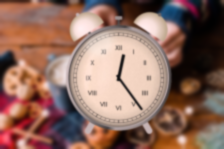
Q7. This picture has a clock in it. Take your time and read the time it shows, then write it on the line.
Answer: 12:24
